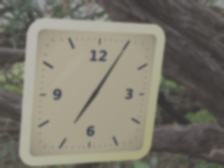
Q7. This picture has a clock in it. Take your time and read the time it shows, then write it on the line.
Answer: 7:05
